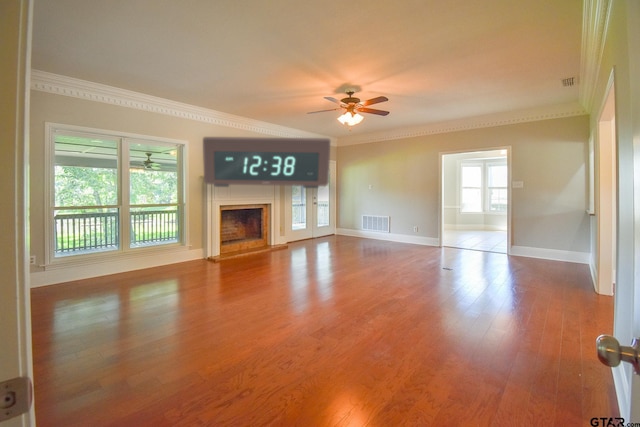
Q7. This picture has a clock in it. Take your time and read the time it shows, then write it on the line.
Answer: 12:38
